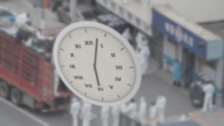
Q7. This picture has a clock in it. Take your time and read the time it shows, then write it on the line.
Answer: 6:03
